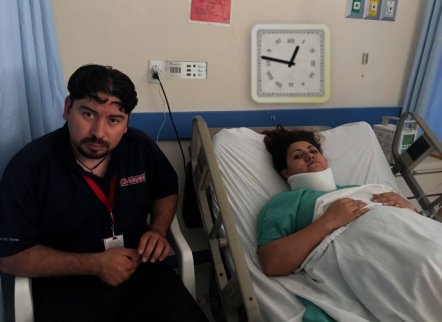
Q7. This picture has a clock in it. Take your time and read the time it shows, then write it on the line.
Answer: 12:47
